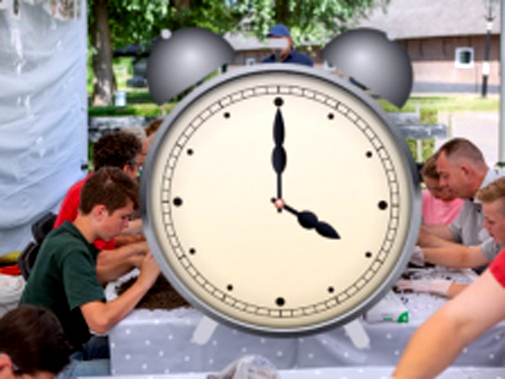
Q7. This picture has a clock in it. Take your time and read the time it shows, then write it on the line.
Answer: 4:00
